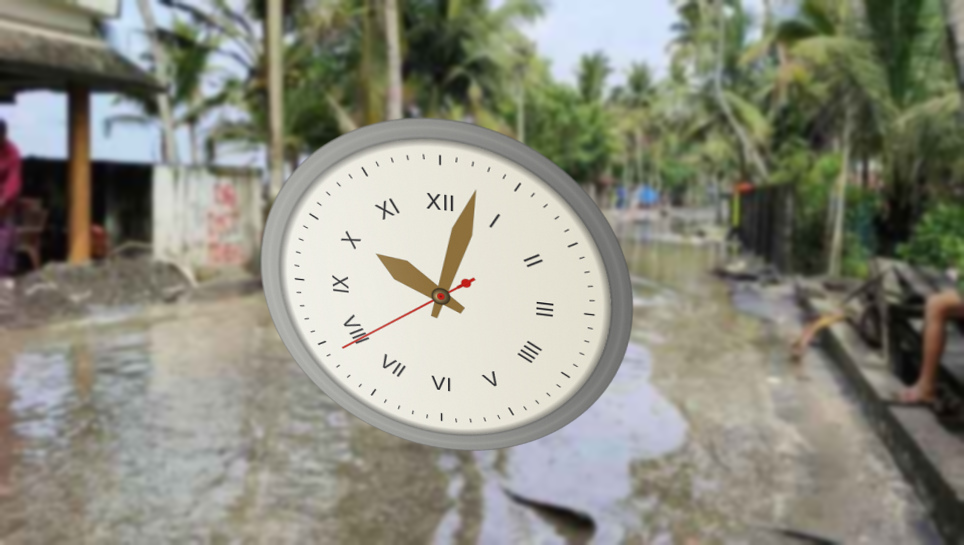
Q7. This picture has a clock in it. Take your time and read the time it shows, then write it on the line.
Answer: 10:02:39
